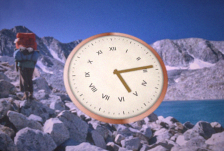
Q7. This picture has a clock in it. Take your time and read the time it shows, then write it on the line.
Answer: 5:14
